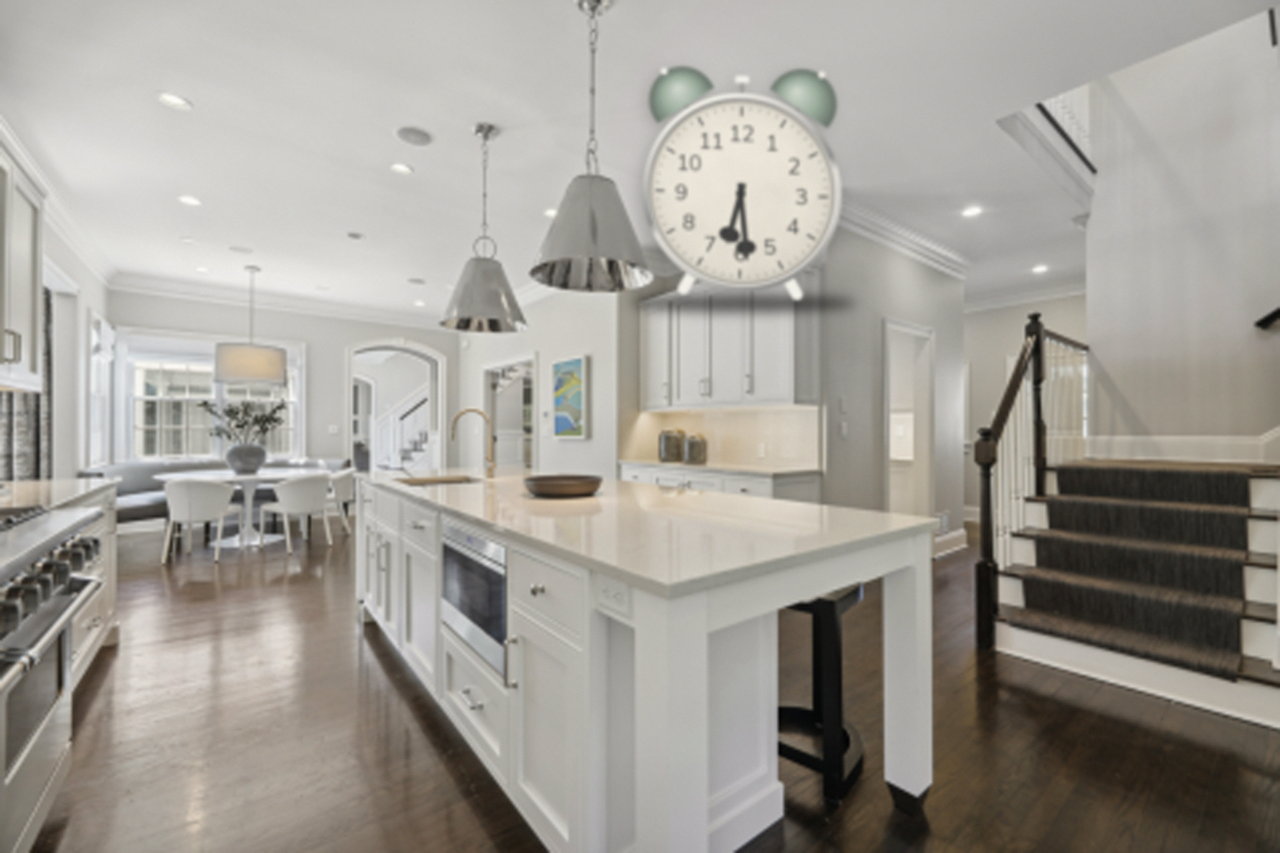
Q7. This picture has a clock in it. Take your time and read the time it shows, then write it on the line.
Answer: 6:29
